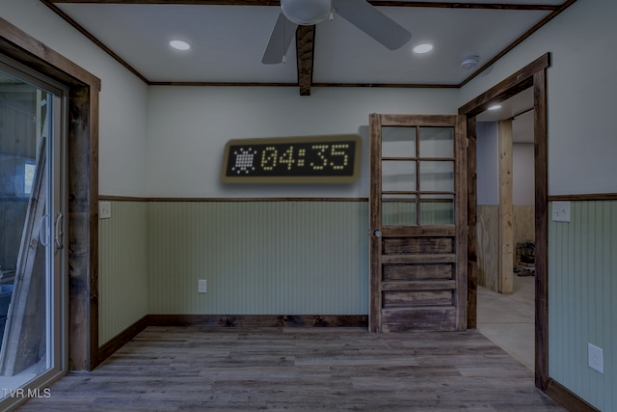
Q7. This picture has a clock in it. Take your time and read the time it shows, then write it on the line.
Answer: 4:35
